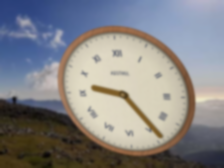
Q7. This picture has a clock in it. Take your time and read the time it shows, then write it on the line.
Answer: 9:24
